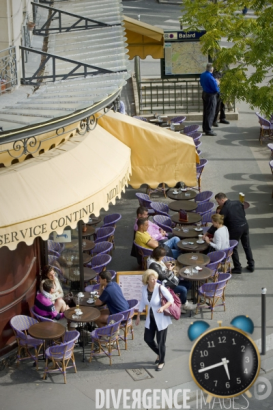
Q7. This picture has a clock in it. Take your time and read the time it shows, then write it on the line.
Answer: 5:43
